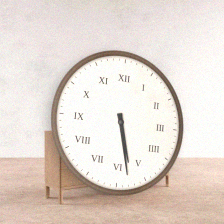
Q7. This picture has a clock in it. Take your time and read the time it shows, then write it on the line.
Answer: 5:28
